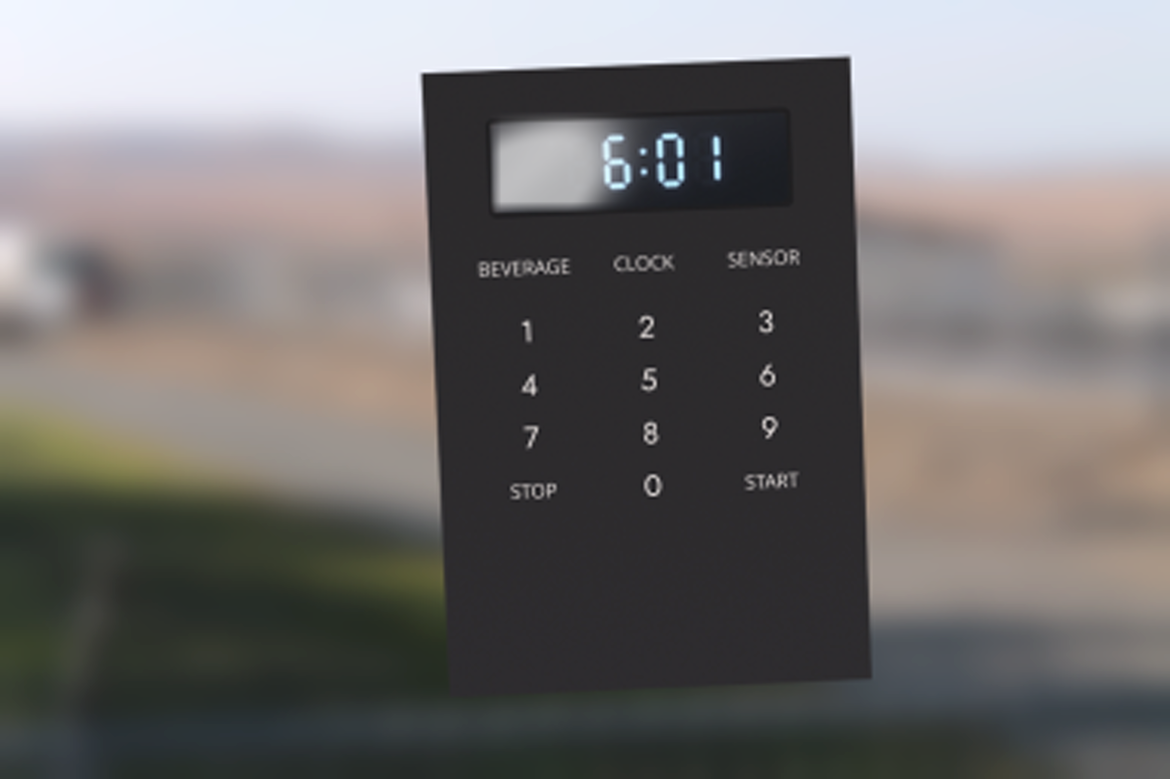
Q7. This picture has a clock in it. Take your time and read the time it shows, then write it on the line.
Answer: 6:01
